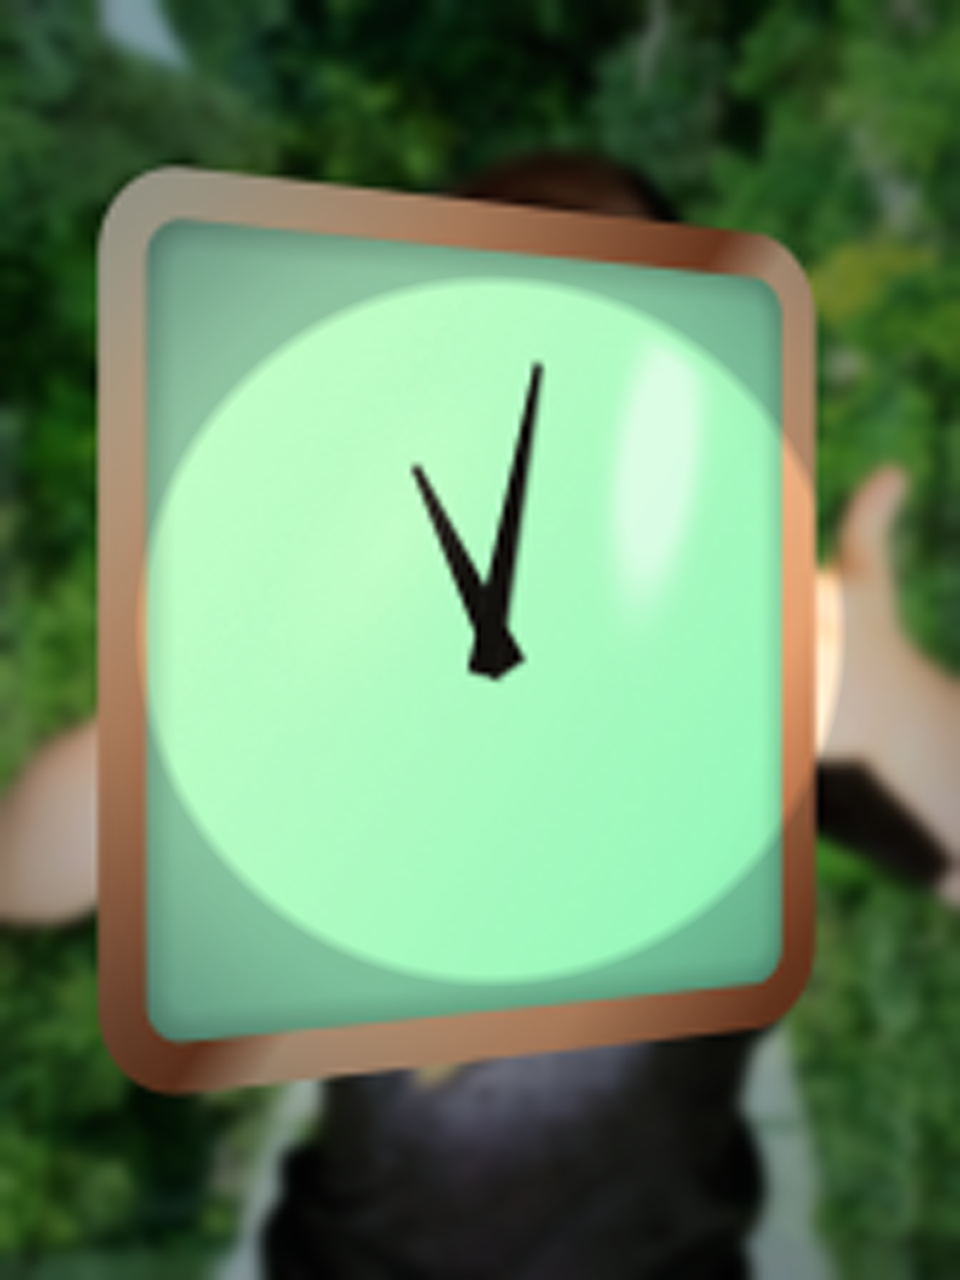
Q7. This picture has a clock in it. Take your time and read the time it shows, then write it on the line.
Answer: 11:02
